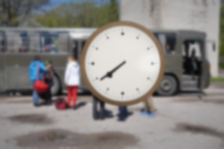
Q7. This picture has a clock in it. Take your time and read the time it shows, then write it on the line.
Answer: 7:39
